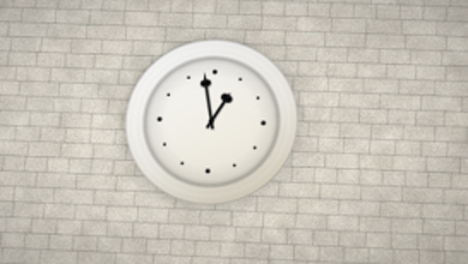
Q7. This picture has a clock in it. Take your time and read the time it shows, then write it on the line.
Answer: 12:58
